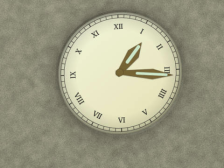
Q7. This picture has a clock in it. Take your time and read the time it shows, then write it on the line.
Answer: 1:16
